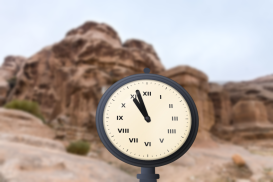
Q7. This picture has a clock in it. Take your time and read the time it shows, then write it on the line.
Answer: 10:57
